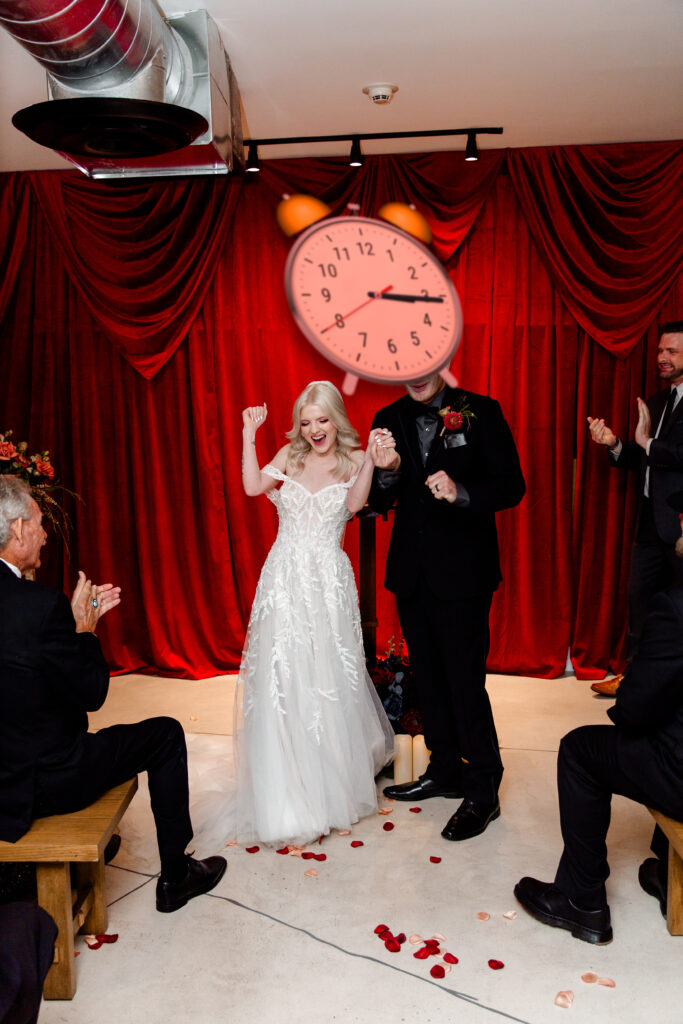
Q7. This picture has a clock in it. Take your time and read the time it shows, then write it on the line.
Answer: 3:15:40
